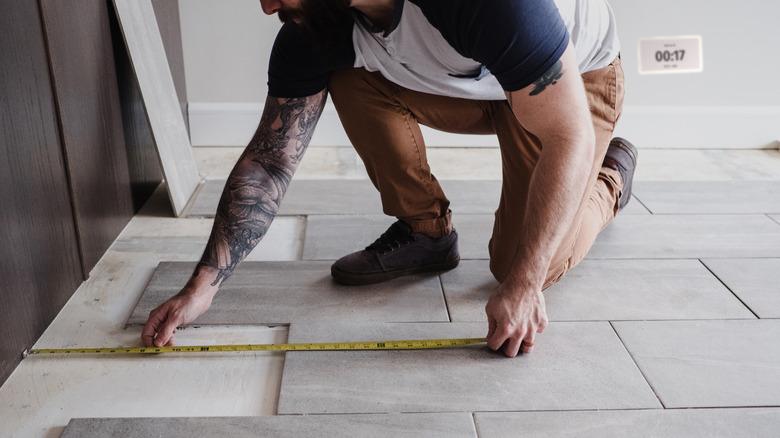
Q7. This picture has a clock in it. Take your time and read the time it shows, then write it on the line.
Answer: 0:17
